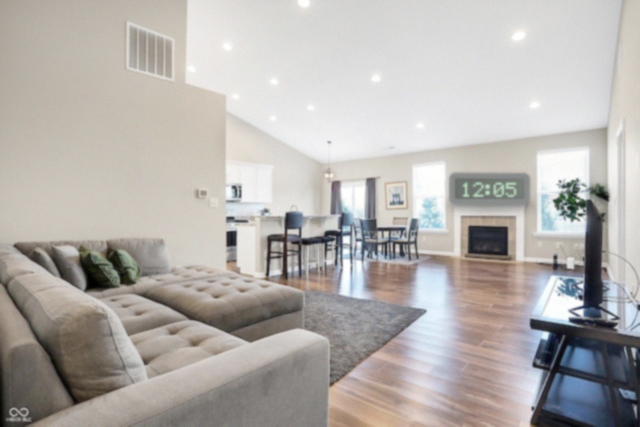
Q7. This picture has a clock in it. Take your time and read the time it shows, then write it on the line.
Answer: 12:05
